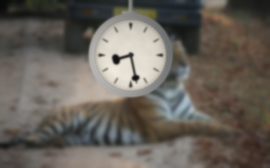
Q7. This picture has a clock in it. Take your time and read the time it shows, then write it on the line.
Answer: 8:28
